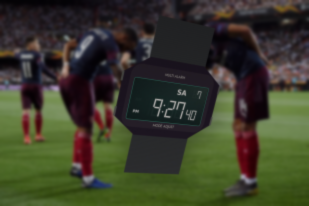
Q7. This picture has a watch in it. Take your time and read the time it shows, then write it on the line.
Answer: 9:27:40
